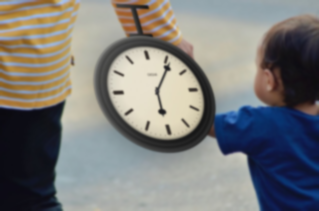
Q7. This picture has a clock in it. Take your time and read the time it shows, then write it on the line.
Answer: 6:06
